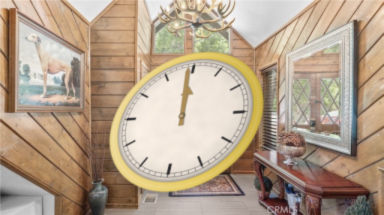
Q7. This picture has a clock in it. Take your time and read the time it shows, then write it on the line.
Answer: 11:59
